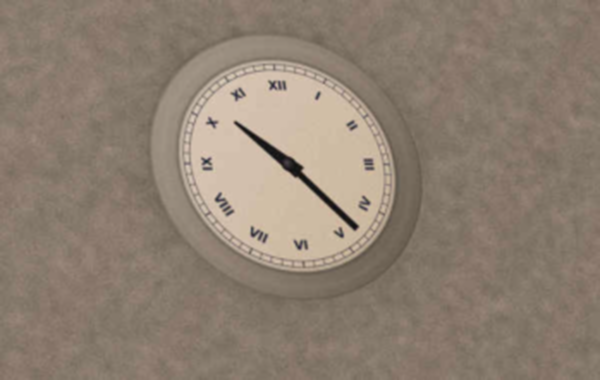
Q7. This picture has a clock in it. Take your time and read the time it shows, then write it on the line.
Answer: 10:23
